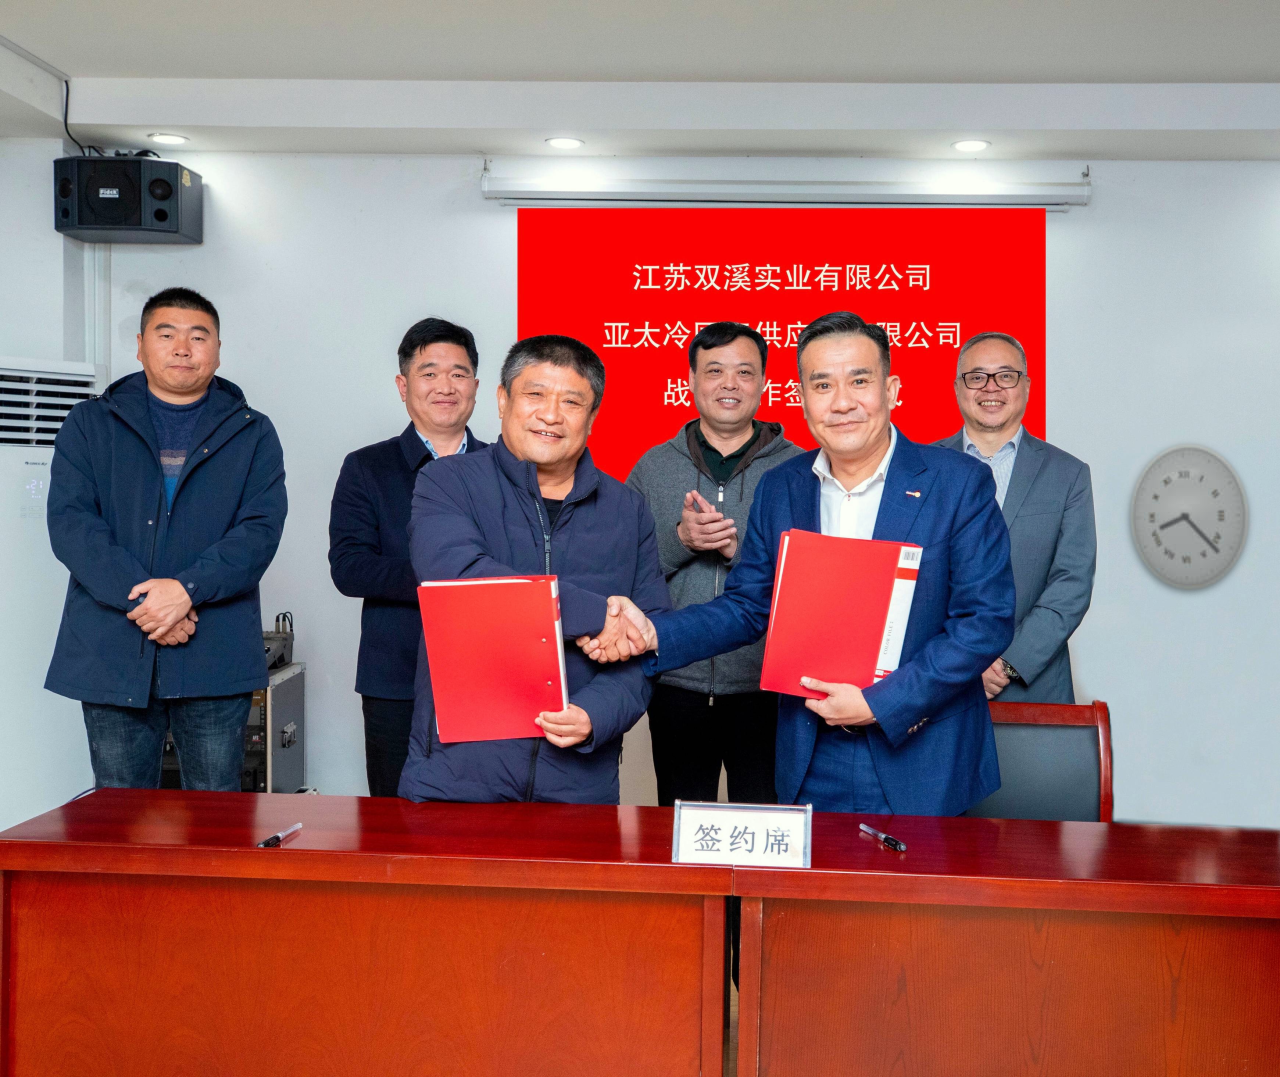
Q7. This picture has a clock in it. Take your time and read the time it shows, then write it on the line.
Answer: 8:22
